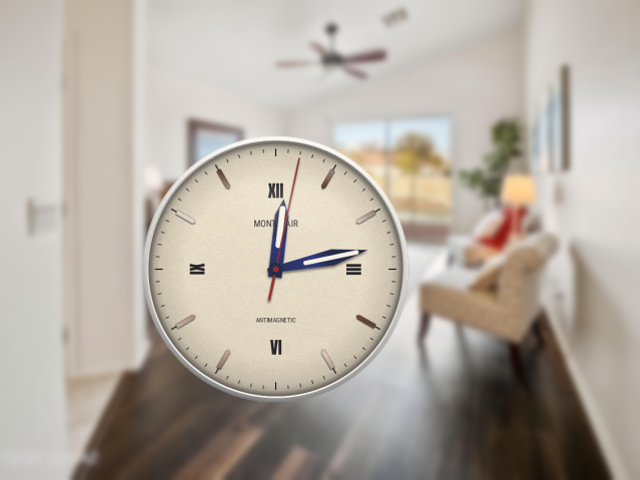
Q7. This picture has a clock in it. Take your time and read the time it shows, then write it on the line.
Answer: 12:13:02
